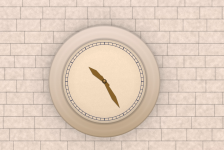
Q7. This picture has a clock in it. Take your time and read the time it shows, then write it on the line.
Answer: 10:25
